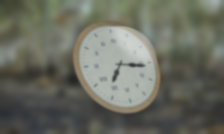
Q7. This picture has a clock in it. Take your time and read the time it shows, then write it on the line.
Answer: 7:16
